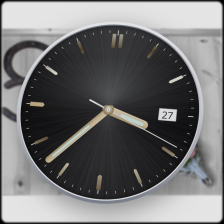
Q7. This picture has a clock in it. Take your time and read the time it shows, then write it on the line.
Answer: 3:37:19
